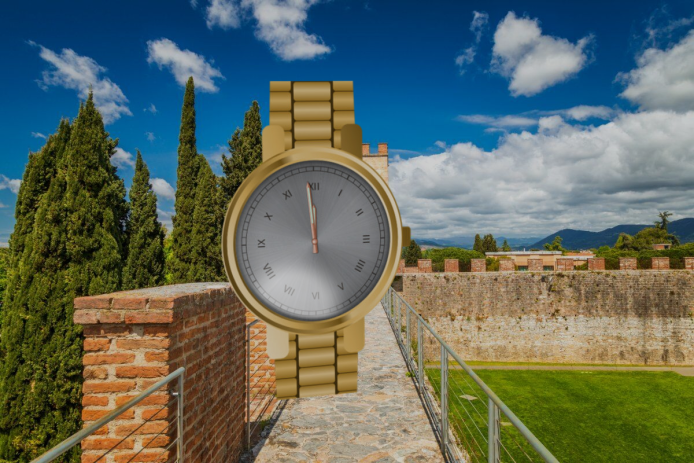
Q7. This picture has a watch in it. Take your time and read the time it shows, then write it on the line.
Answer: 11:59
